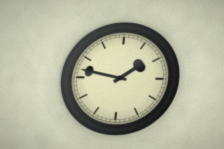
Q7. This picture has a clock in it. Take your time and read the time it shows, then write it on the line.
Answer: 1:47
